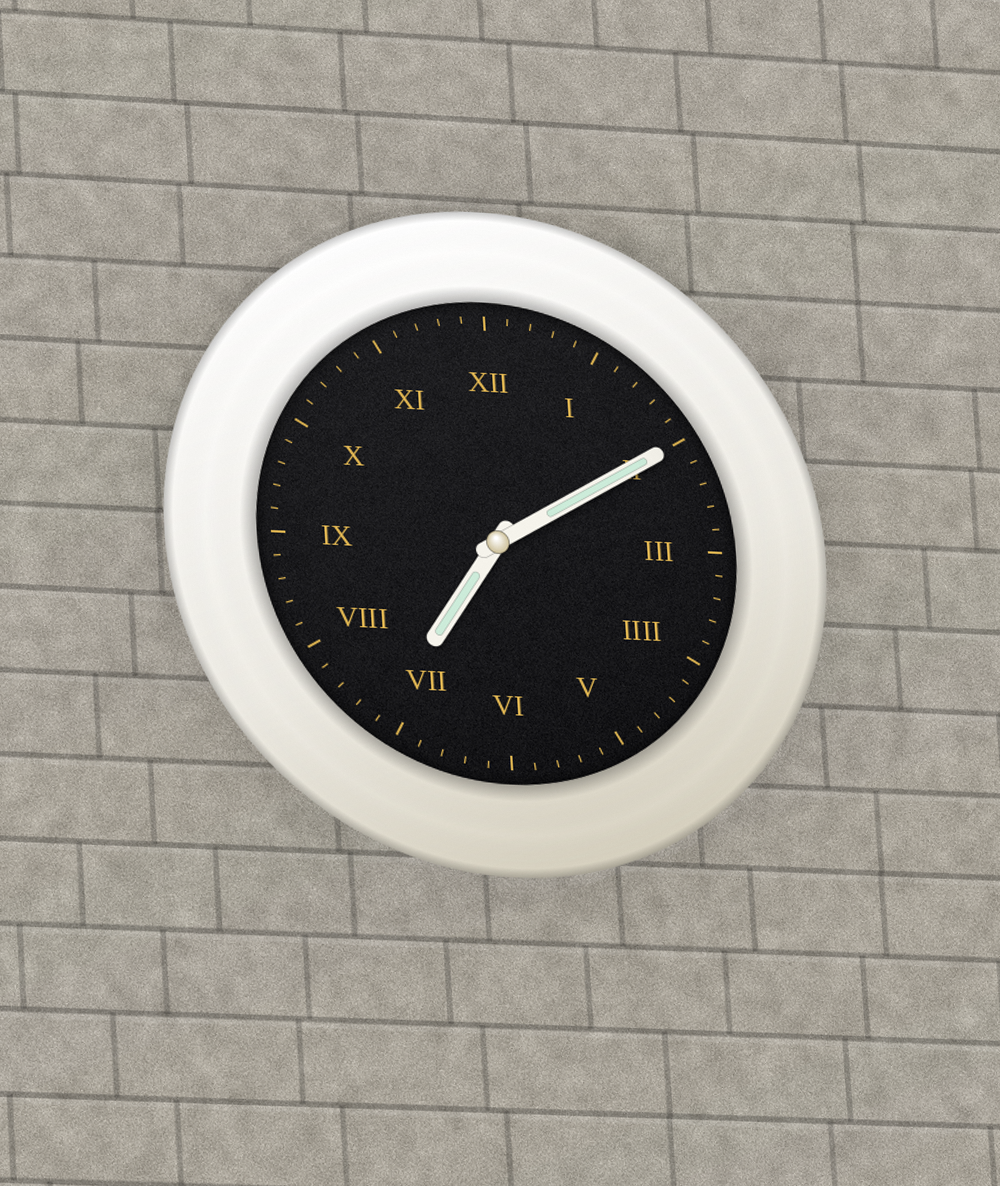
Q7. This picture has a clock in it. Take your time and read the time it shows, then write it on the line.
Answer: 7:10
